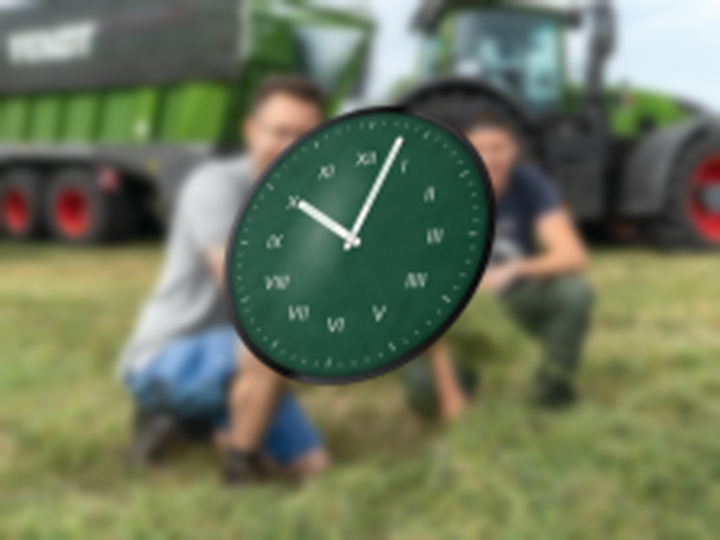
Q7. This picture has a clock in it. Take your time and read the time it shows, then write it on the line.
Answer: 10:03
